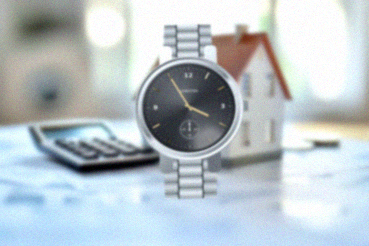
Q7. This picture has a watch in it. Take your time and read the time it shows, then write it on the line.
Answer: 3:55
